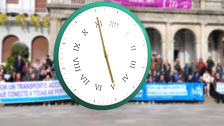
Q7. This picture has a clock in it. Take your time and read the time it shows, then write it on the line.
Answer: 4:55
